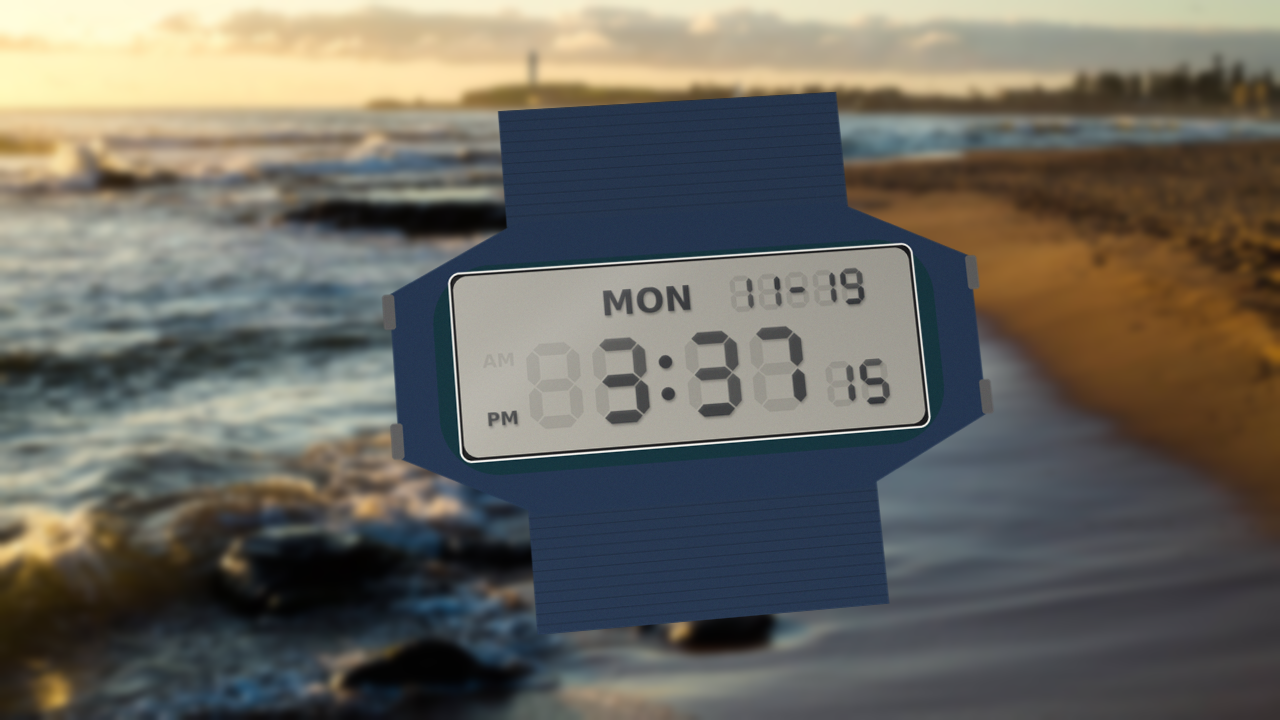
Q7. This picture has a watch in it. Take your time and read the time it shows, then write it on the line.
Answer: 3:37:15
